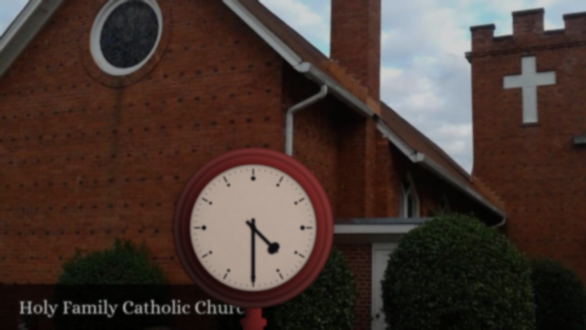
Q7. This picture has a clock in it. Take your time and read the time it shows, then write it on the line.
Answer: 4:30
